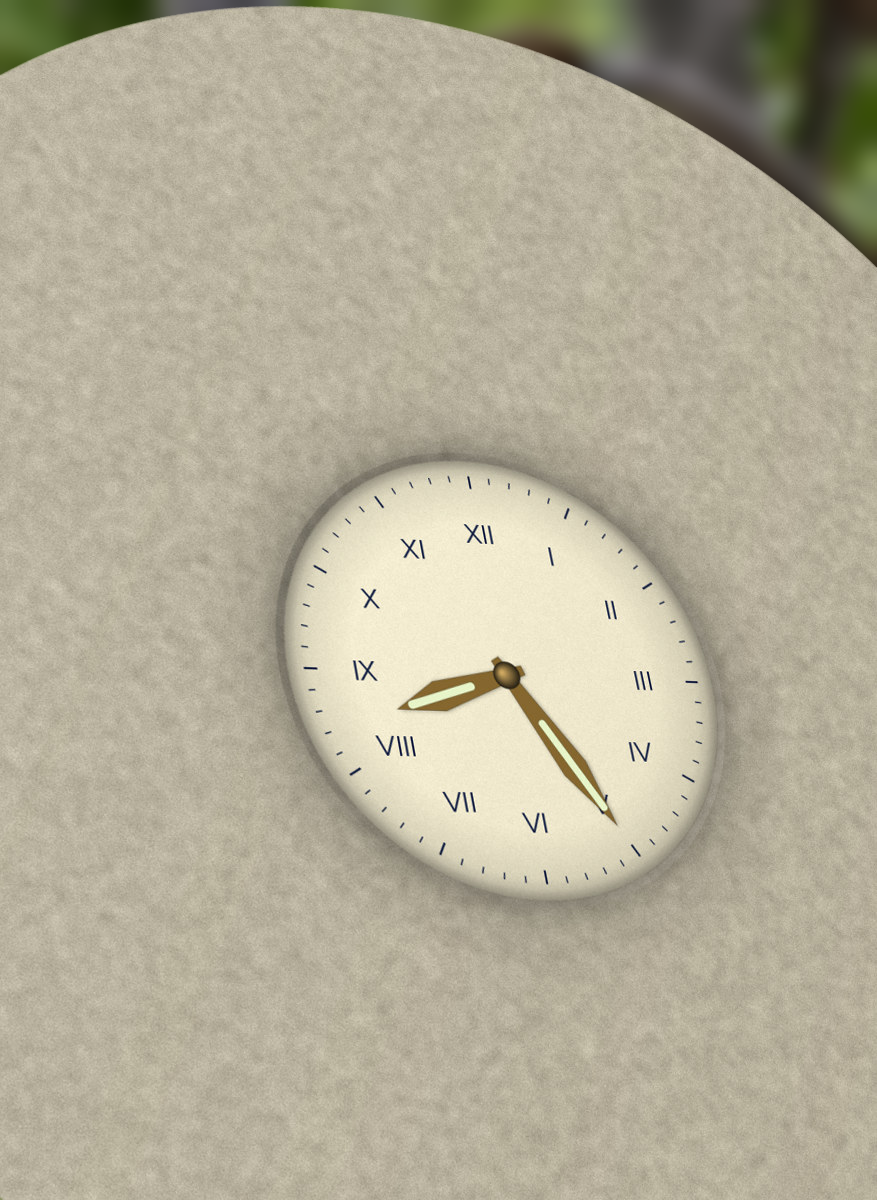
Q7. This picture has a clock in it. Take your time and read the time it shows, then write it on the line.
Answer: 8:25
